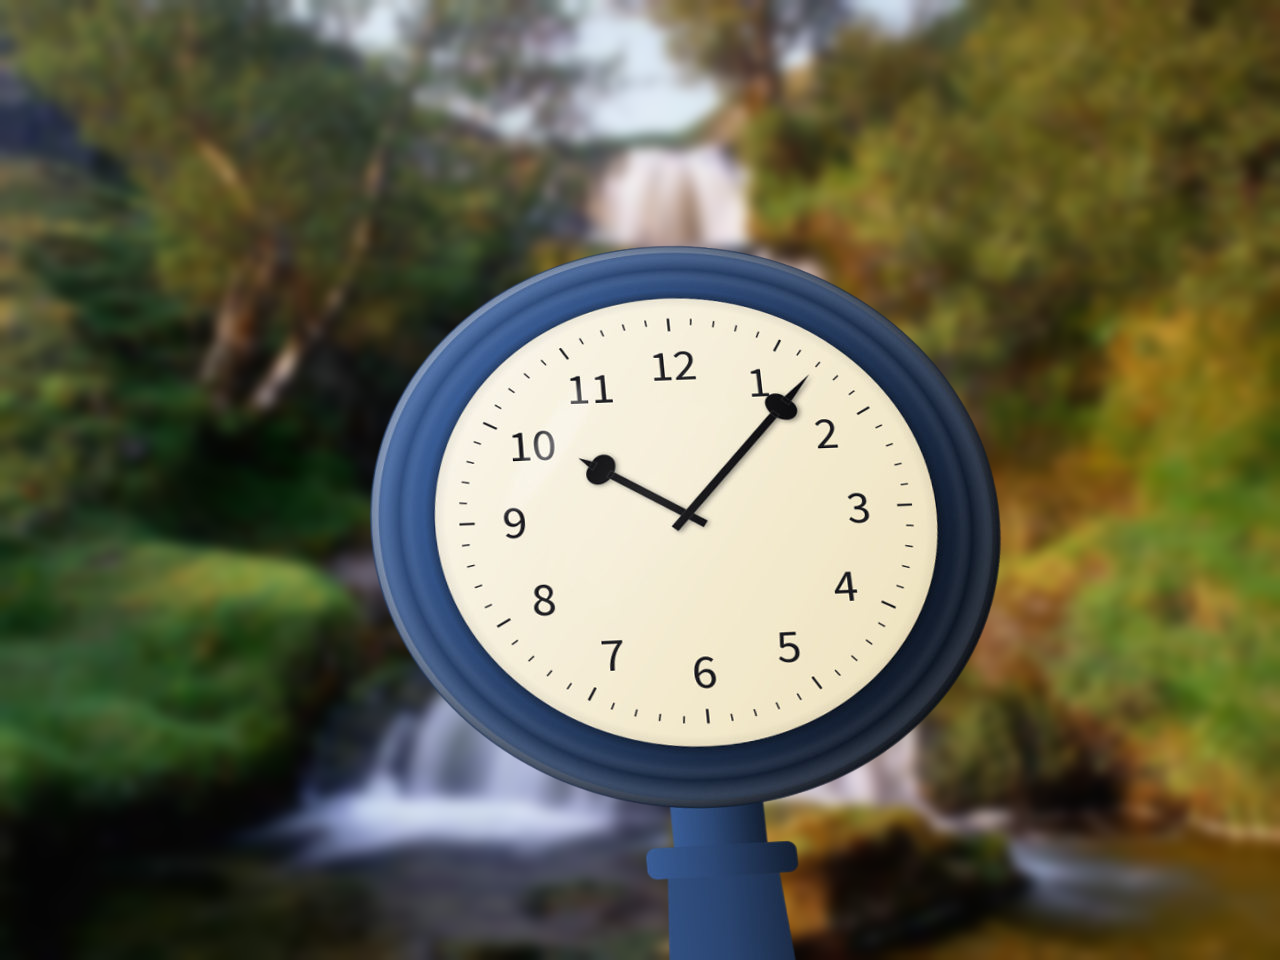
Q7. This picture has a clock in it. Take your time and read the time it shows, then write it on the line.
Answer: 10:07
